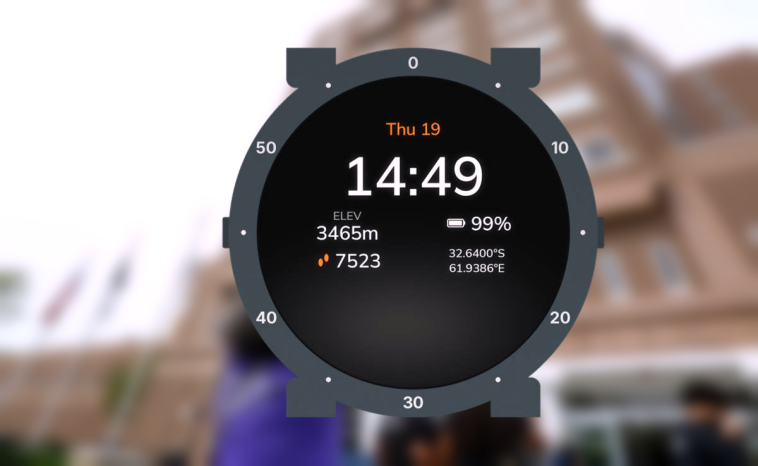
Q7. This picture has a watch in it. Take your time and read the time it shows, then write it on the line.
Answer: 14:49
